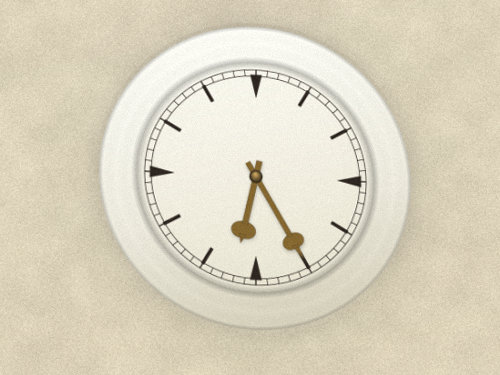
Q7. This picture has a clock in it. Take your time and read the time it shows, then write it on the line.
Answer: 6:25
